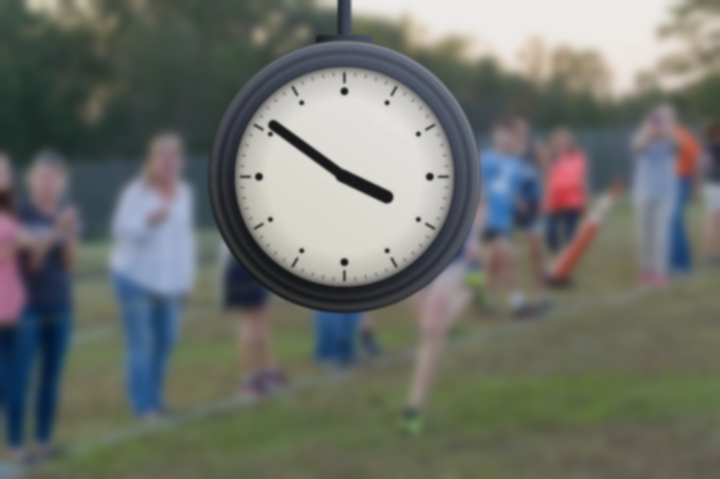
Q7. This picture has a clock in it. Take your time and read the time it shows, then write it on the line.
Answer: 3:51
